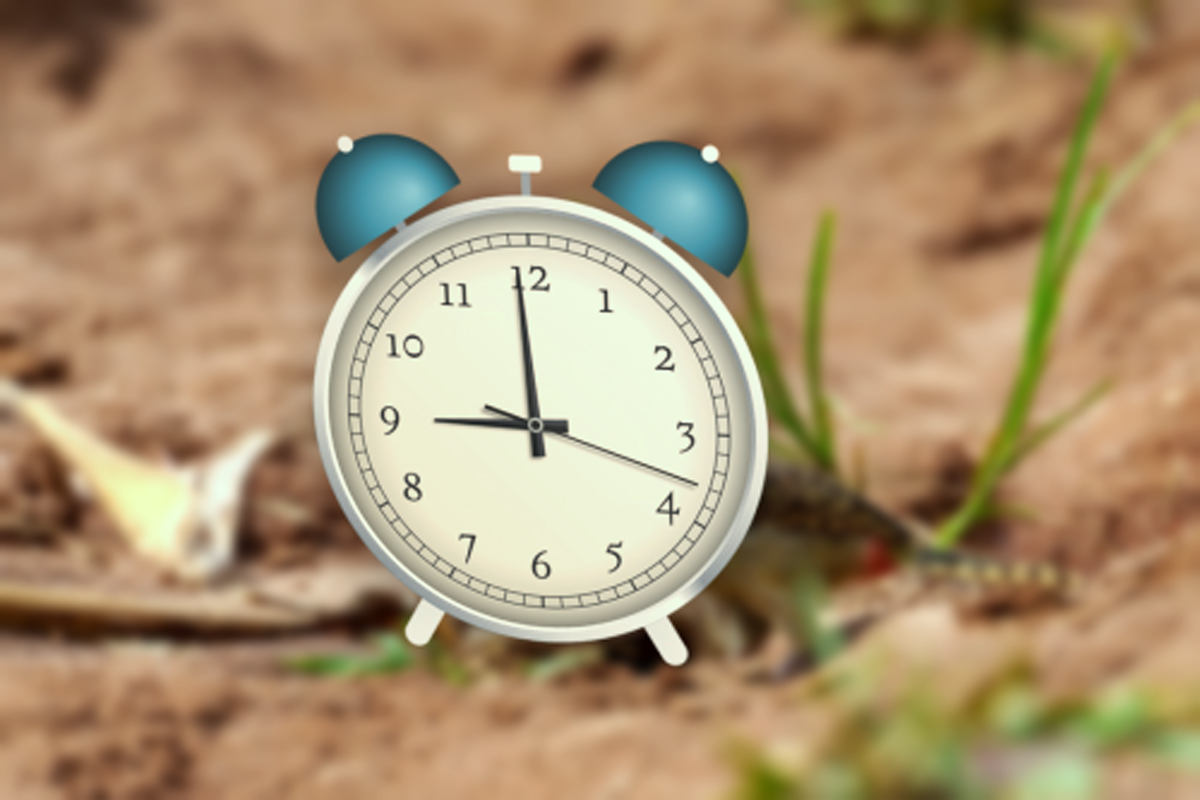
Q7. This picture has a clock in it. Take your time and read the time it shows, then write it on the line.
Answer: 8:59:18
